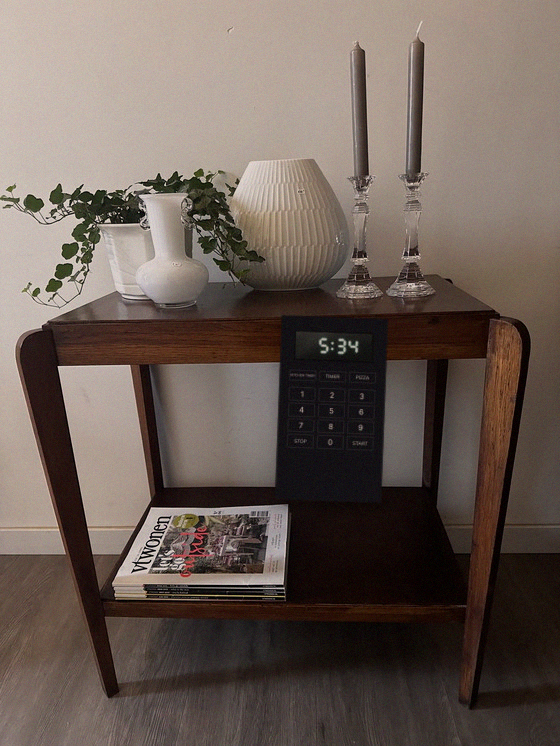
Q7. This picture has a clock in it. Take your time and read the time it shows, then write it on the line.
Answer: 5:34
